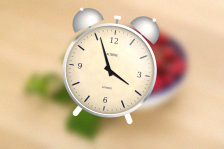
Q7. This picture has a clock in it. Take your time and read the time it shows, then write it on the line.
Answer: 3:56
